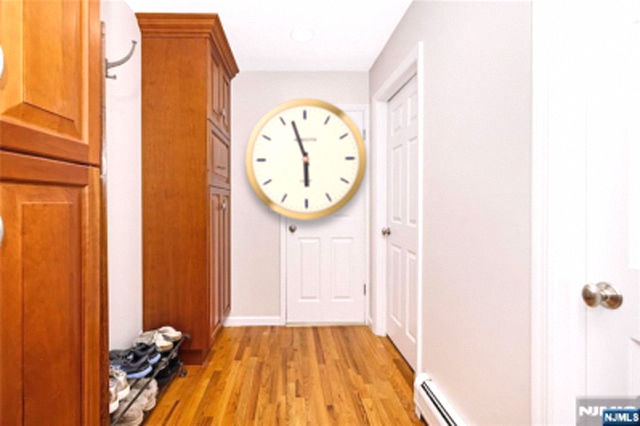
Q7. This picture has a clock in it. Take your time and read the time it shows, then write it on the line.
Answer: 5:57
